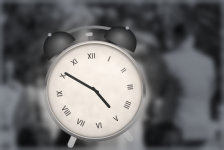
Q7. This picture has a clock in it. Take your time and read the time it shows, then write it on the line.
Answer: 4:51
